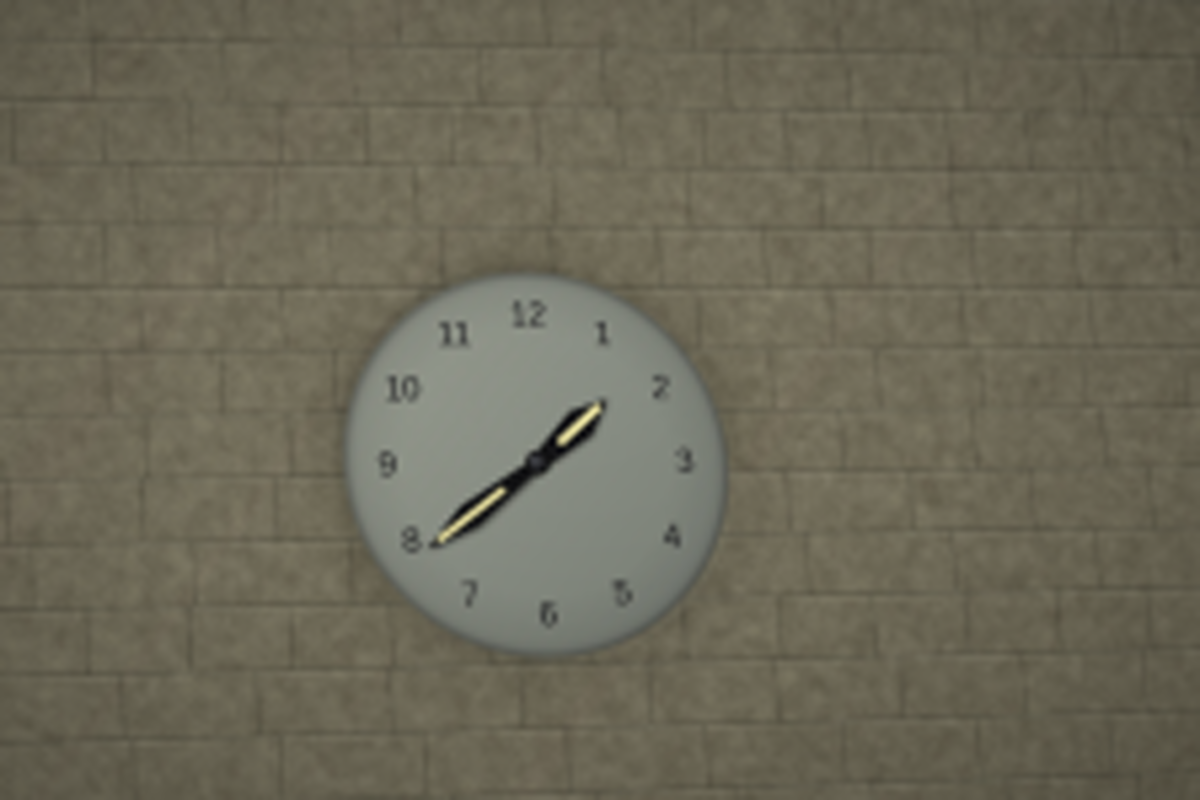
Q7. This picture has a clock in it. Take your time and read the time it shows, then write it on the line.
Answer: 1:39
